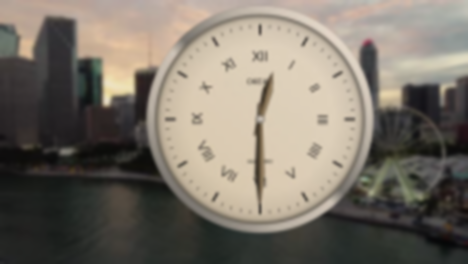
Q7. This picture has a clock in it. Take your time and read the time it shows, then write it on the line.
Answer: 12:30
